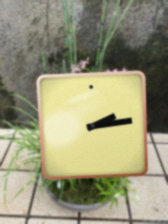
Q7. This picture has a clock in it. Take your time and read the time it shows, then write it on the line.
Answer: 2:14
